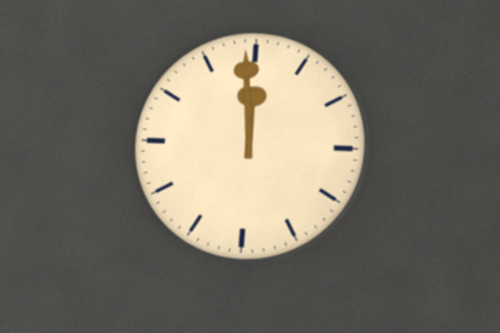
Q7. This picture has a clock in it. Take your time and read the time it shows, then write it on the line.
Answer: 11:59
